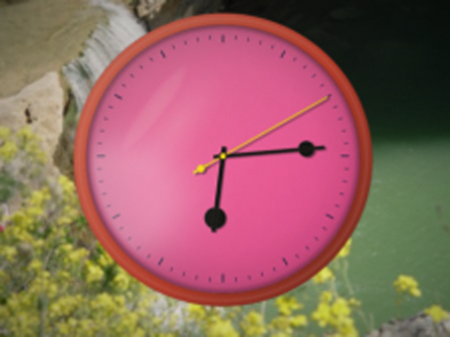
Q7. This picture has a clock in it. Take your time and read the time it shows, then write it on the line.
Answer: 6:14:10
